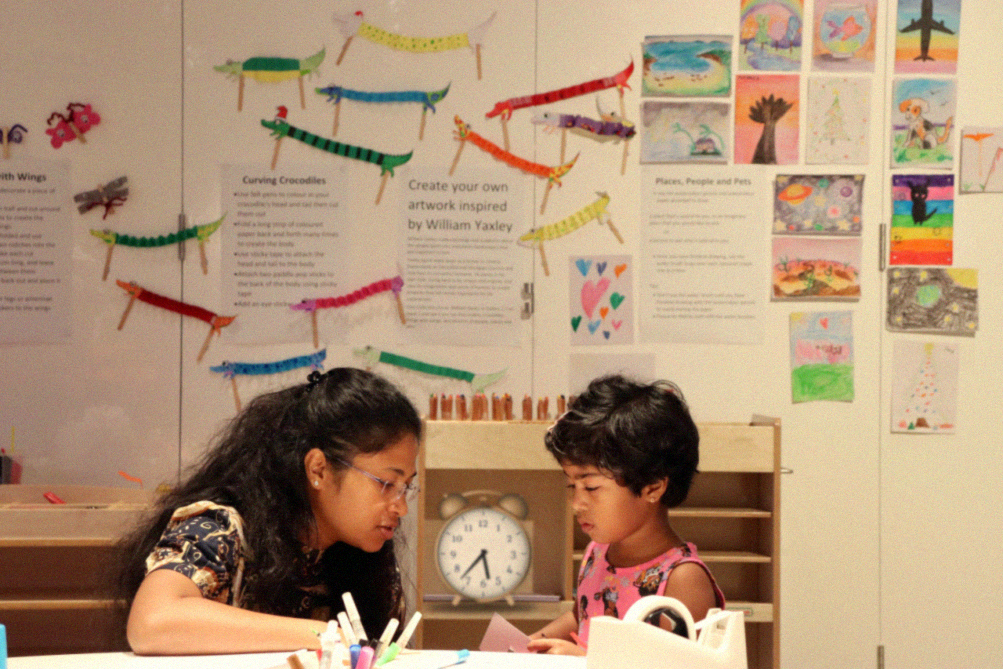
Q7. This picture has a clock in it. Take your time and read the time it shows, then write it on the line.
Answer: 5:37
